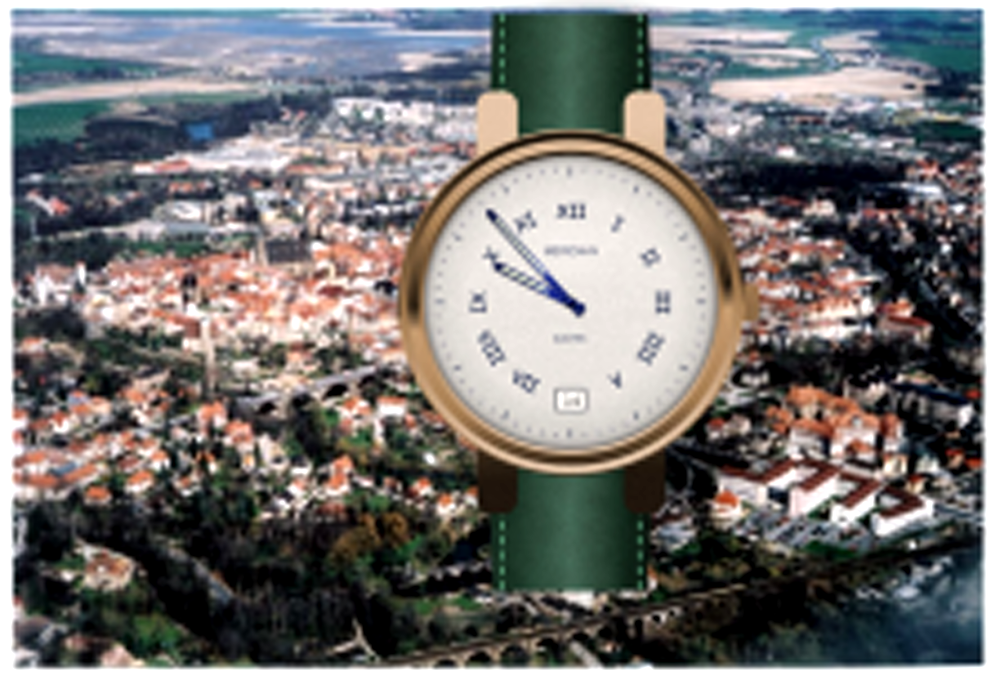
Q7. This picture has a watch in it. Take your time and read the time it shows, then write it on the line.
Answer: 9:53
